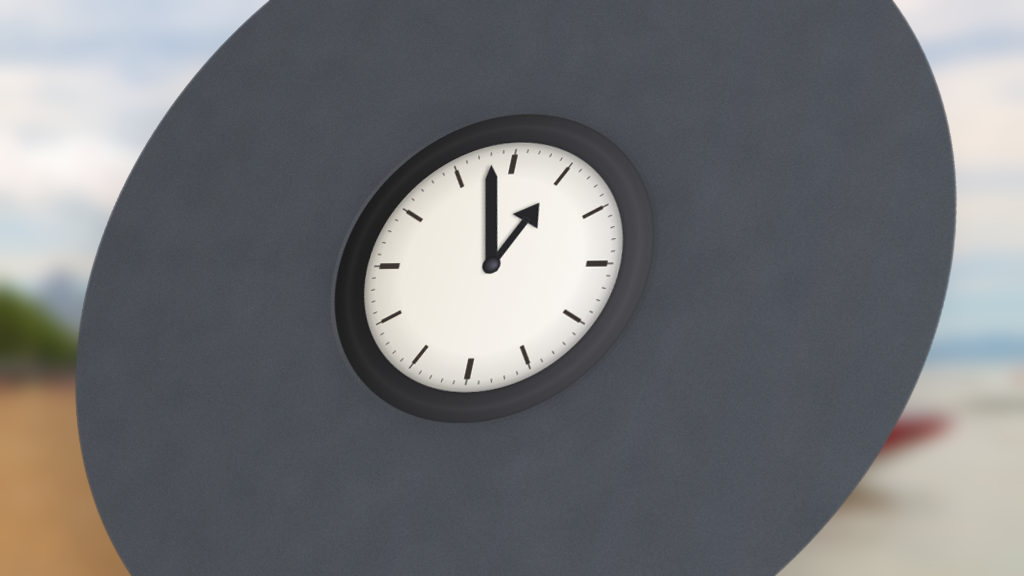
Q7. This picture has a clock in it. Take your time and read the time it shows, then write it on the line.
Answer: 12:58
